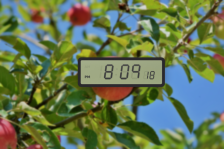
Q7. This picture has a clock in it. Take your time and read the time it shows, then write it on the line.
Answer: 8:09:18
